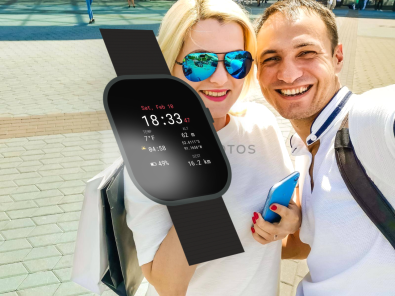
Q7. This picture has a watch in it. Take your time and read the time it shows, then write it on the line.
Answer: 18:33
